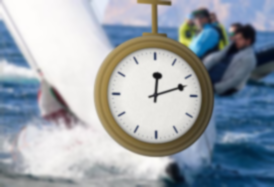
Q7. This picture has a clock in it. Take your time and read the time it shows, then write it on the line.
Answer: 12:12
